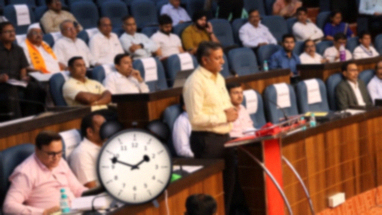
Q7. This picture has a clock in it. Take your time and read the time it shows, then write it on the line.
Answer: 1:48
